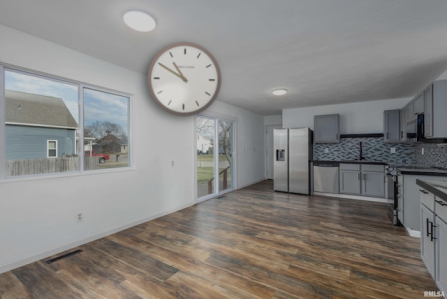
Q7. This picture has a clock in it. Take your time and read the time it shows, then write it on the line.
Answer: 10:50
